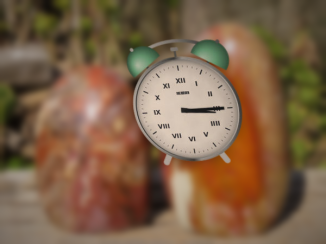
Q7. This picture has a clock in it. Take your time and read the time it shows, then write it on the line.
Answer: 3:15
